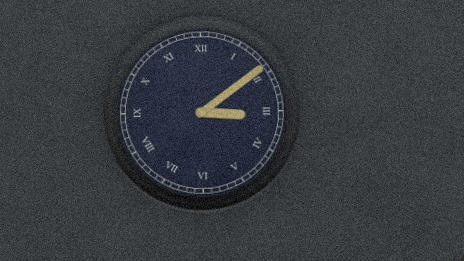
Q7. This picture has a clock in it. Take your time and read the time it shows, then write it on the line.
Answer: 3:09
